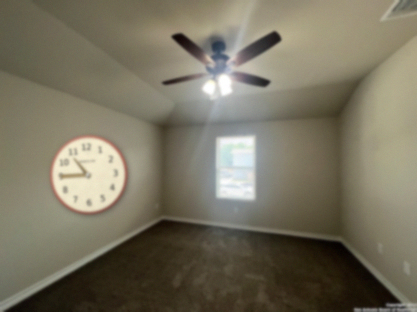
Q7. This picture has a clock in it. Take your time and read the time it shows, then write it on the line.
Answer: 10:45
